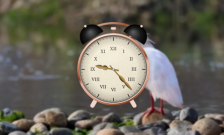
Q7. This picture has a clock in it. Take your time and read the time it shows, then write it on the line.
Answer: 9:23
